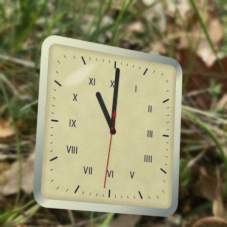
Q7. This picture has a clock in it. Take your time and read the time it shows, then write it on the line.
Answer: 11:00:31
